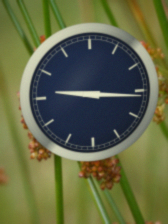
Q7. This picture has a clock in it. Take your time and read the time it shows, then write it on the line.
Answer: 9:16
